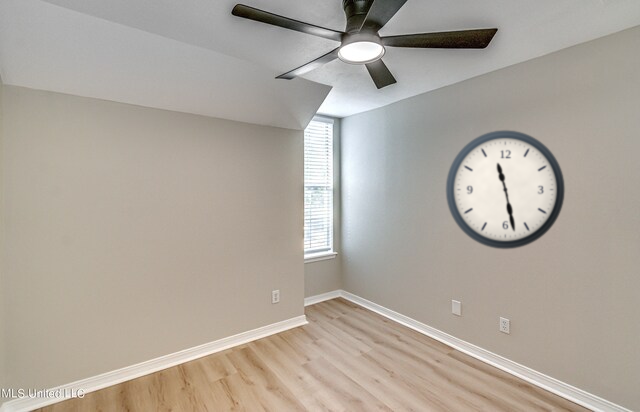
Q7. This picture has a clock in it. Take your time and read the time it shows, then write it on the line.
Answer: 11:28
